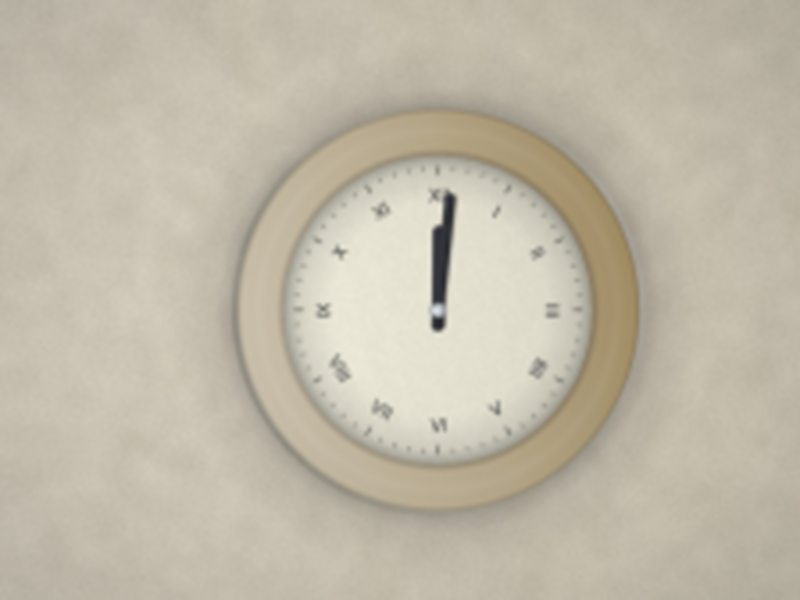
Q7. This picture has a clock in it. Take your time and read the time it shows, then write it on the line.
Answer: 12:01
